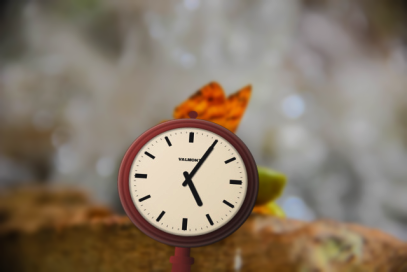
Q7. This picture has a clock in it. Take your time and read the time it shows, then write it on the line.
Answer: 5:05
